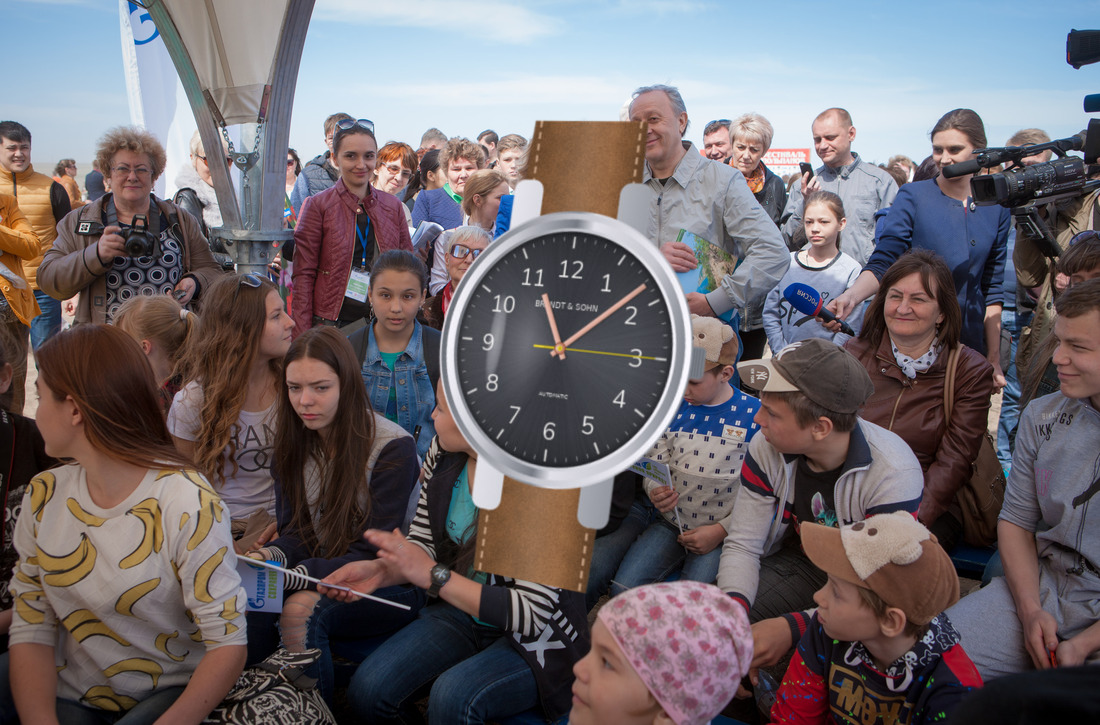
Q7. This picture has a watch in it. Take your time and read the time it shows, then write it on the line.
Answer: 11:08:15
